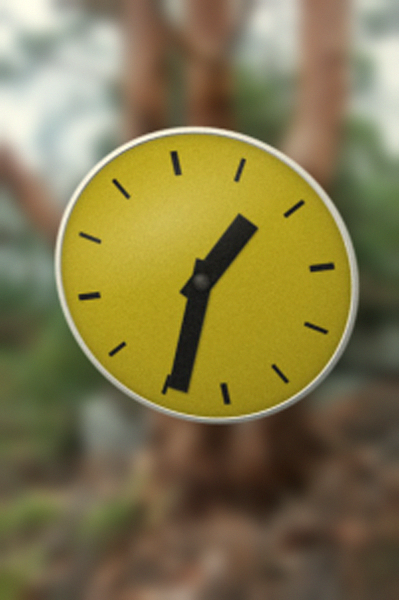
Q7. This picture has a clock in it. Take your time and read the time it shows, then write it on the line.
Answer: 1:34
